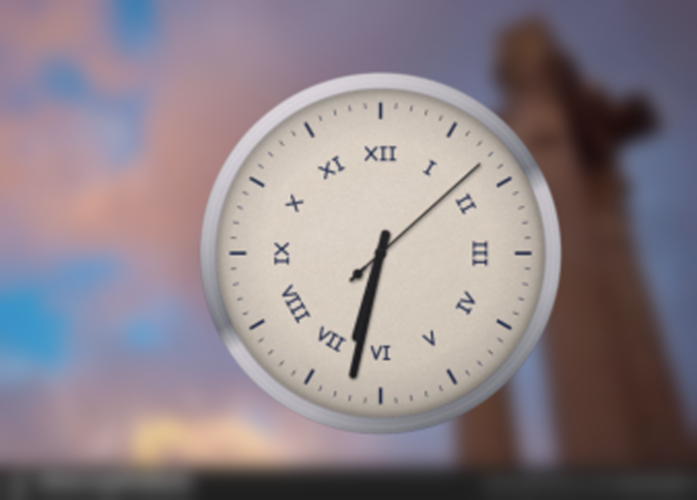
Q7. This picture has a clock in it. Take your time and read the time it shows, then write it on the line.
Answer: 6:32:08
